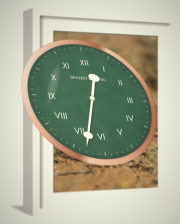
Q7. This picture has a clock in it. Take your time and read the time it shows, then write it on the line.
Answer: 12:33
